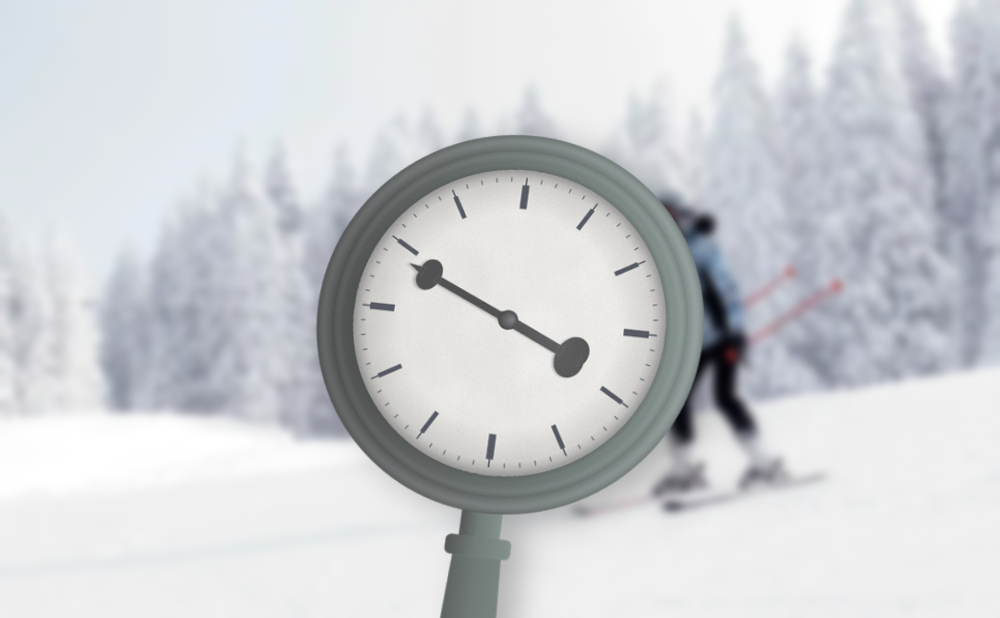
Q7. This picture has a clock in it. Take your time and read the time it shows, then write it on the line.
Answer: 3:49
